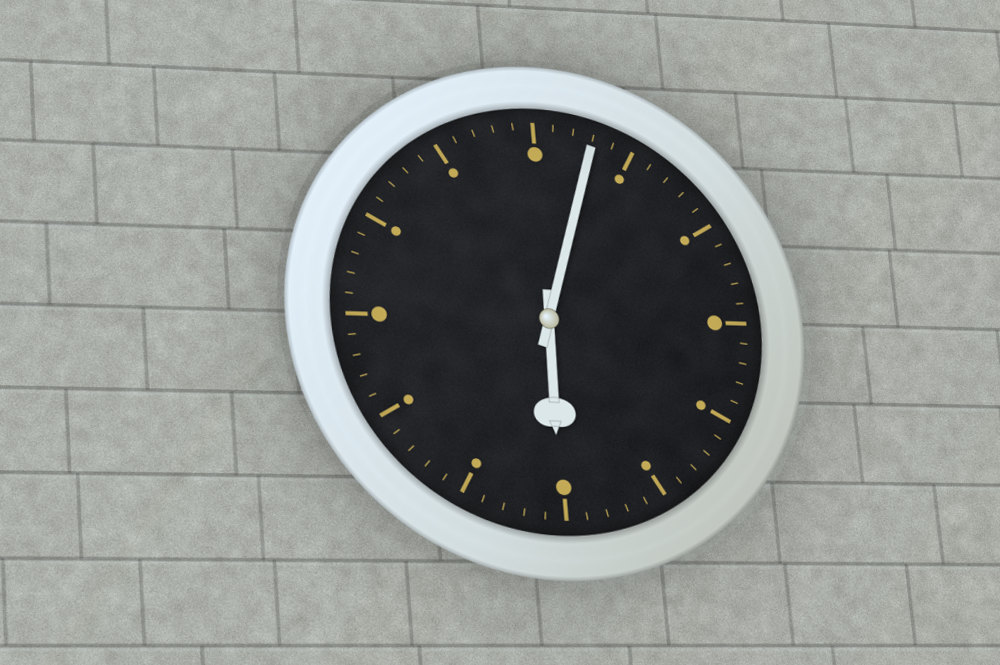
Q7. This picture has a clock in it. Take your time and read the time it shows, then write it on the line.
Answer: 6:03
